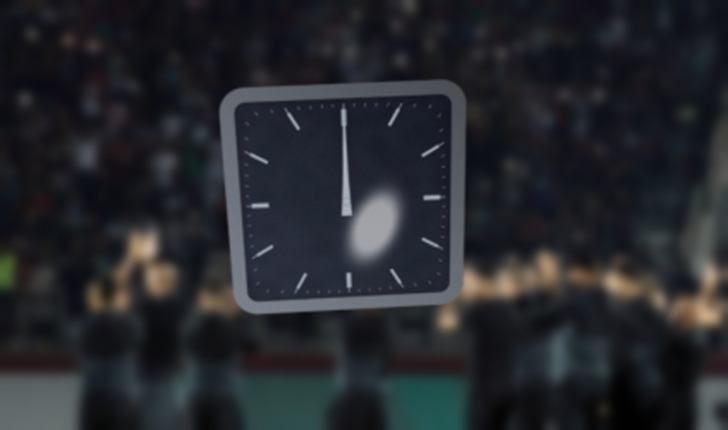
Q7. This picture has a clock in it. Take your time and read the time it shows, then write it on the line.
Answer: 12:00
